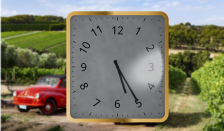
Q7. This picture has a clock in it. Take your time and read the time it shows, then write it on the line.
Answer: 5:25
